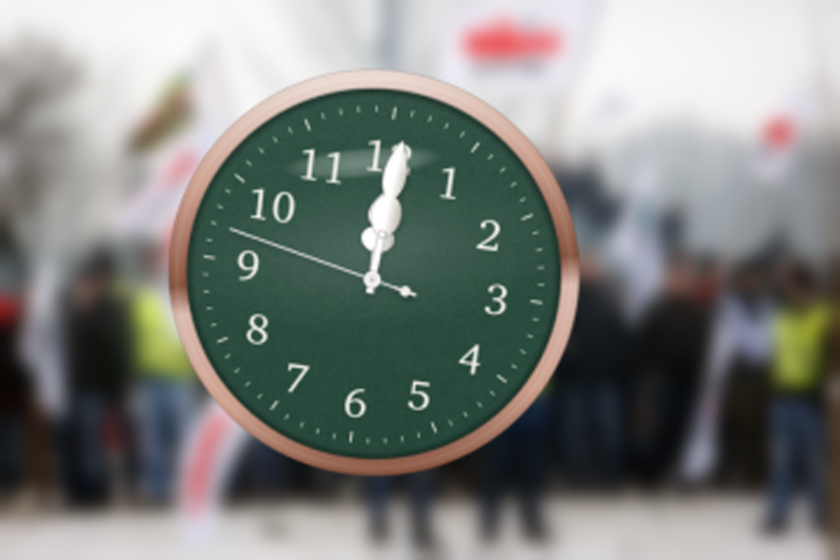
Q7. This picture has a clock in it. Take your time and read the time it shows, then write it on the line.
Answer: 12:00:47
